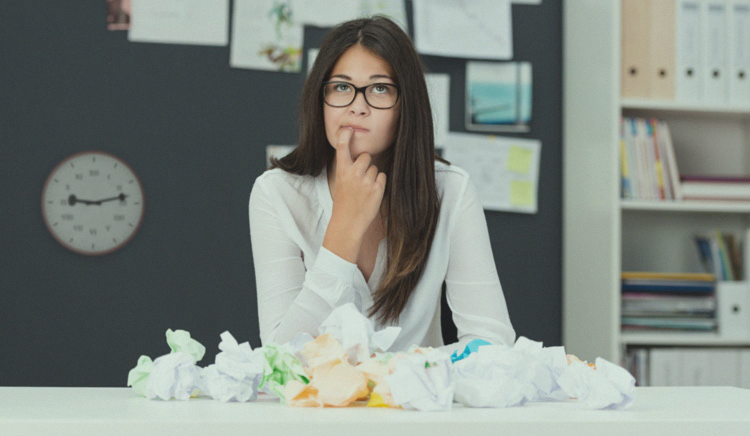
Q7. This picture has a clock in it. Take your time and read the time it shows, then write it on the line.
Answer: 9:13
